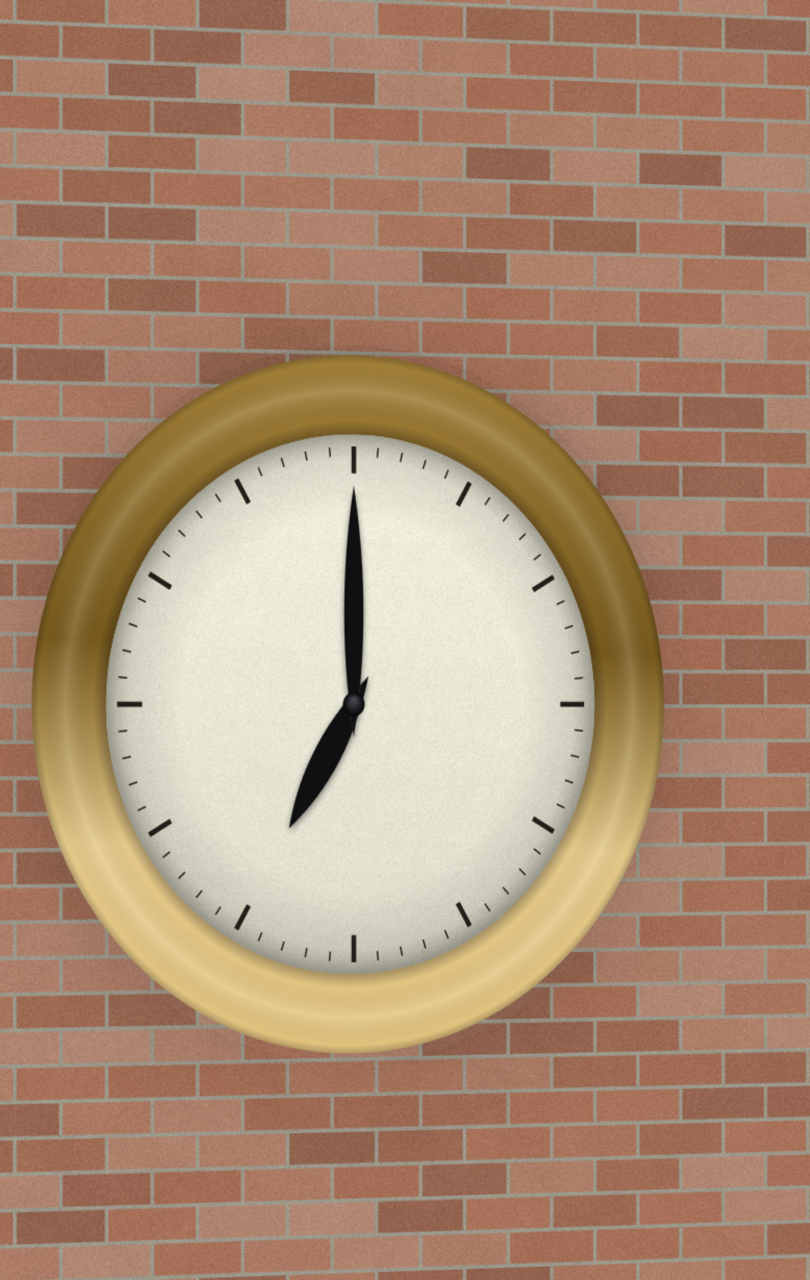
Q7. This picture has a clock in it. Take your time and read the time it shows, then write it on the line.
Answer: 7:00
